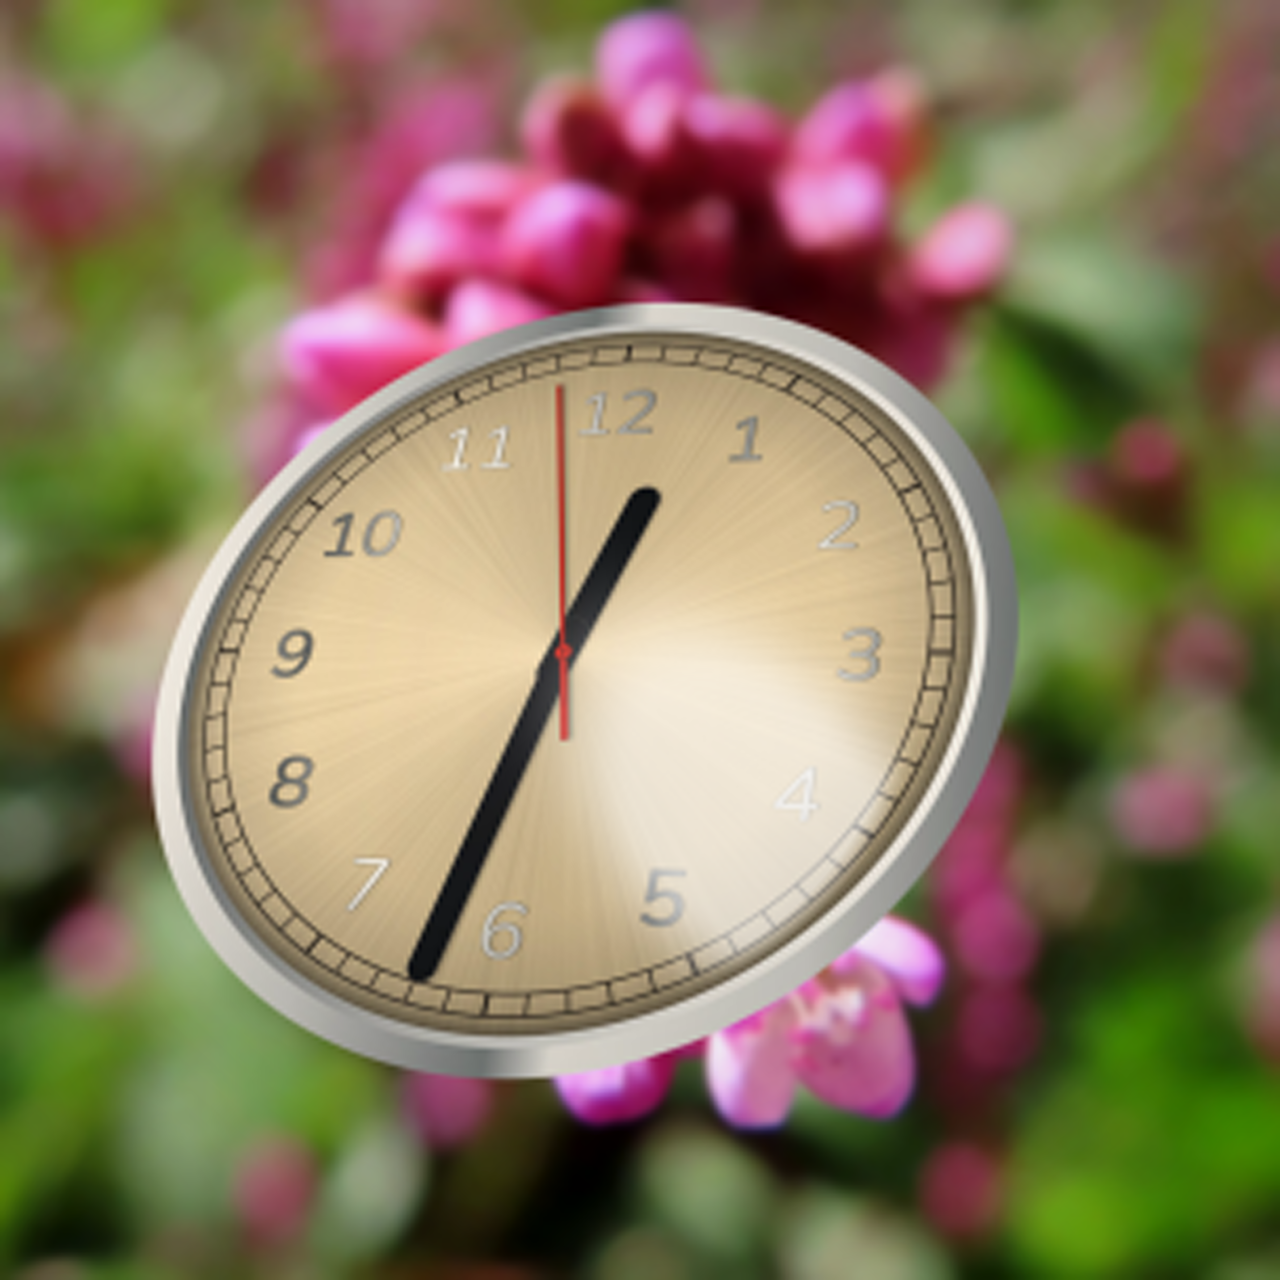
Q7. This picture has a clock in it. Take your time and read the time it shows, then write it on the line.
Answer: 12:31:58
